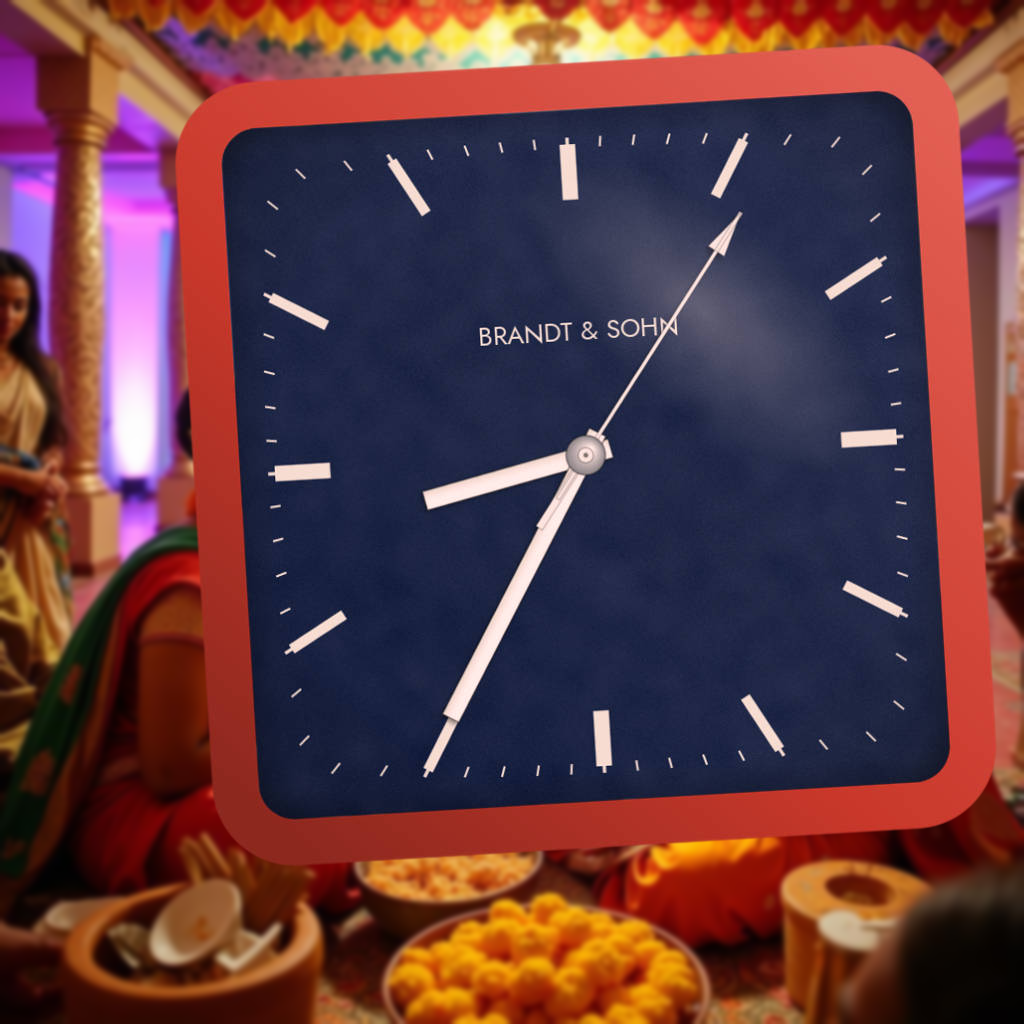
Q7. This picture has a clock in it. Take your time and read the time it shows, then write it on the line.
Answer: 8:35:06
